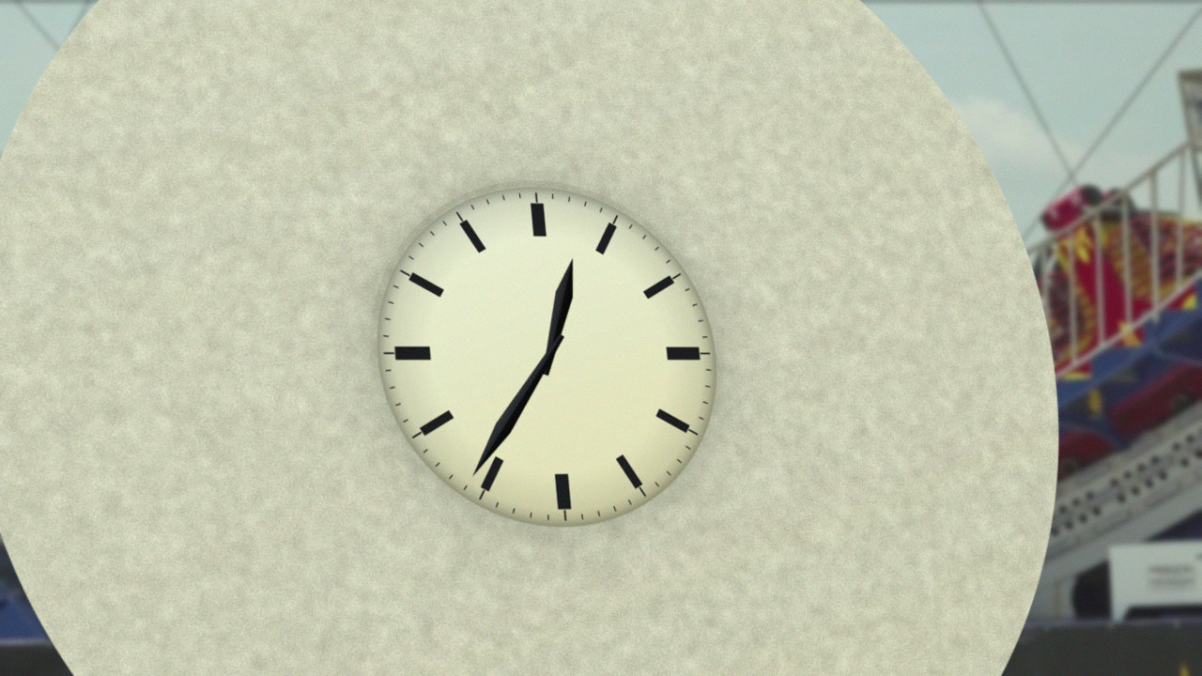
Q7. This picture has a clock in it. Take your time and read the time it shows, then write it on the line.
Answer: 12:36
